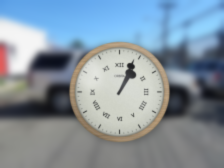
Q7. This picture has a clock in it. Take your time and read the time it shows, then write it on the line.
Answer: 1:04
